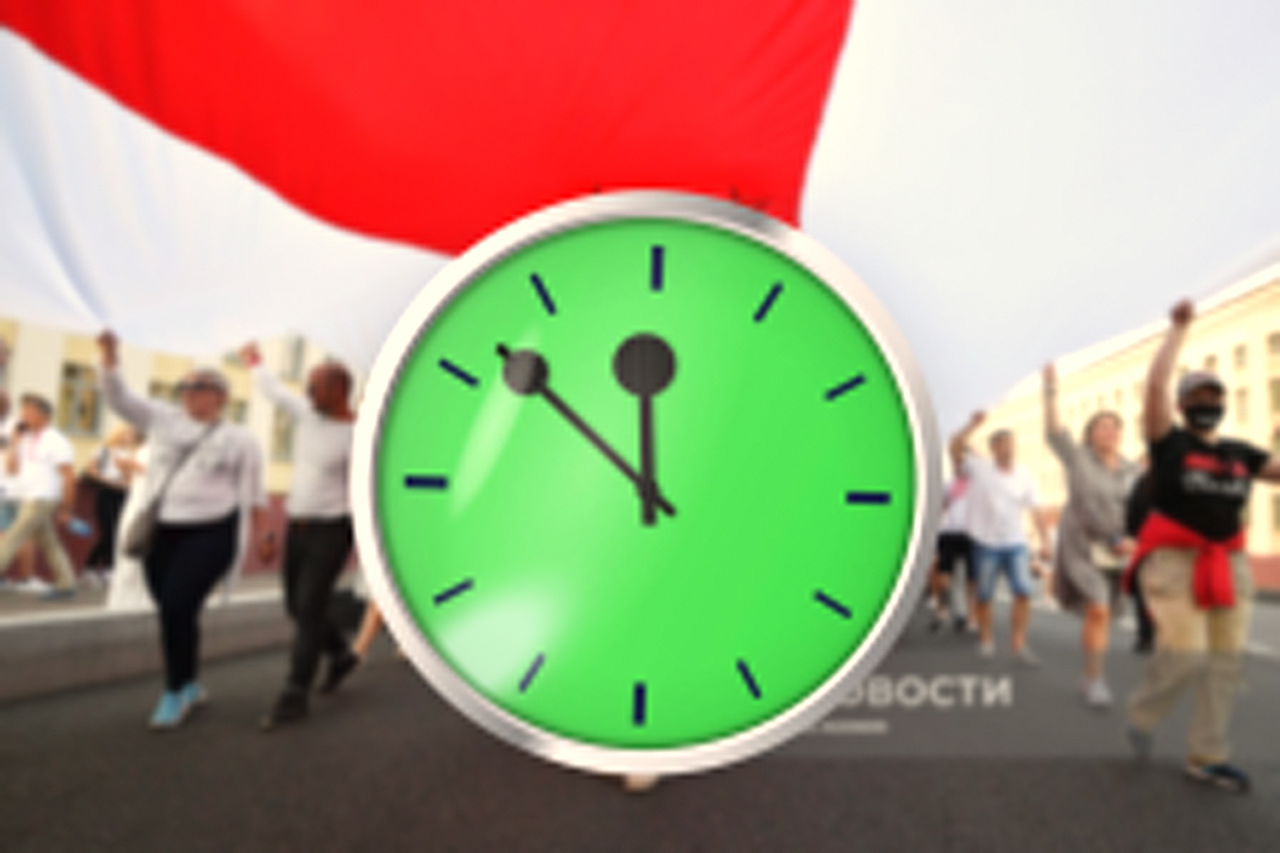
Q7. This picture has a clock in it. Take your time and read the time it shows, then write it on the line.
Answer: 11:52
